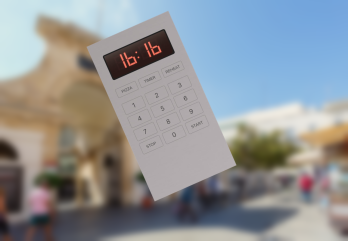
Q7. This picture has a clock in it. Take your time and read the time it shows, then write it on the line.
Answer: 16:16
